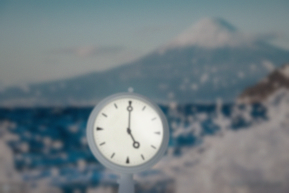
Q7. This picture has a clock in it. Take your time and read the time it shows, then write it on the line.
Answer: 5:00
